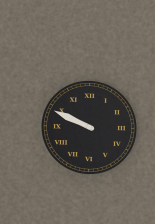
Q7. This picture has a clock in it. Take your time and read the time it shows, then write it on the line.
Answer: 9:49
